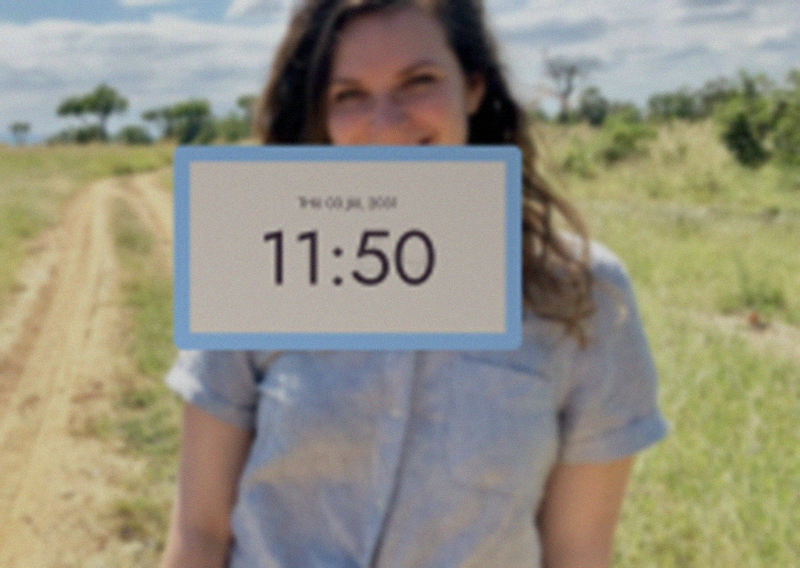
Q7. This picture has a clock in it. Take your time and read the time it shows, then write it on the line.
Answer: 11:50
